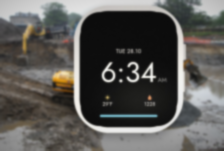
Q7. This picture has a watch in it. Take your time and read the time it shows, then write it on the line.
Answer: 6:34
